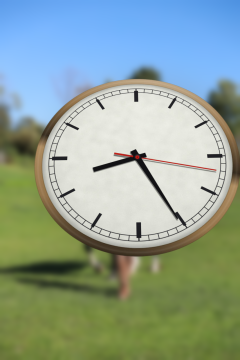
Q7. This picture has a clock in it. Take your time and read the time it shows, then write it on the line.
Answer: 8:25:17
